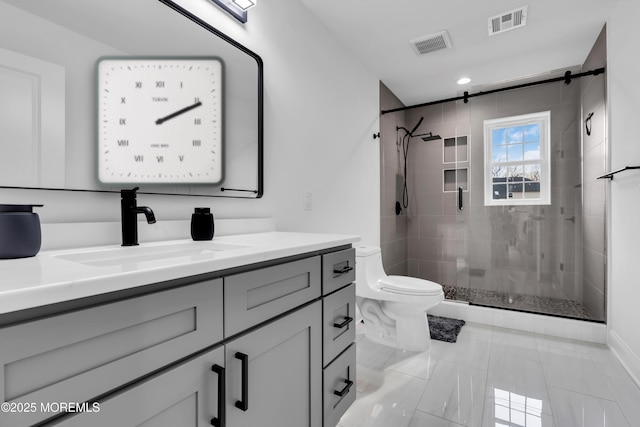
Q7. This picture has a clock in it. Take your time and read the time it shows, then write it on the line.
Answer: 2:11
